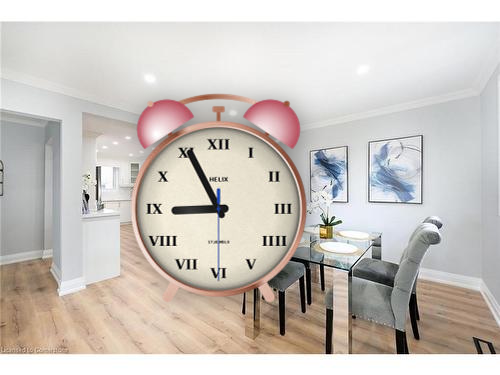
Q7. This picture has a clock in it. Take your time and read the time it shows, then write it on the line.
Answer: 8:55:30
